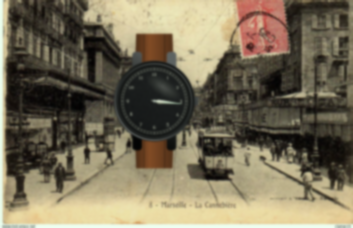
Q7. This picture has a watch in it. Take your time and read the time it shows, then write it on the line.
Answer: 3:16
